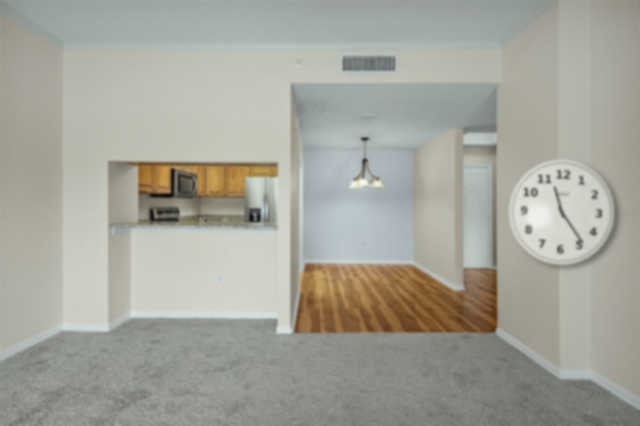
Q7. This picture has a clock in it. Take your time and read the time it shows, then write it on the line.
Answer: 11:24
